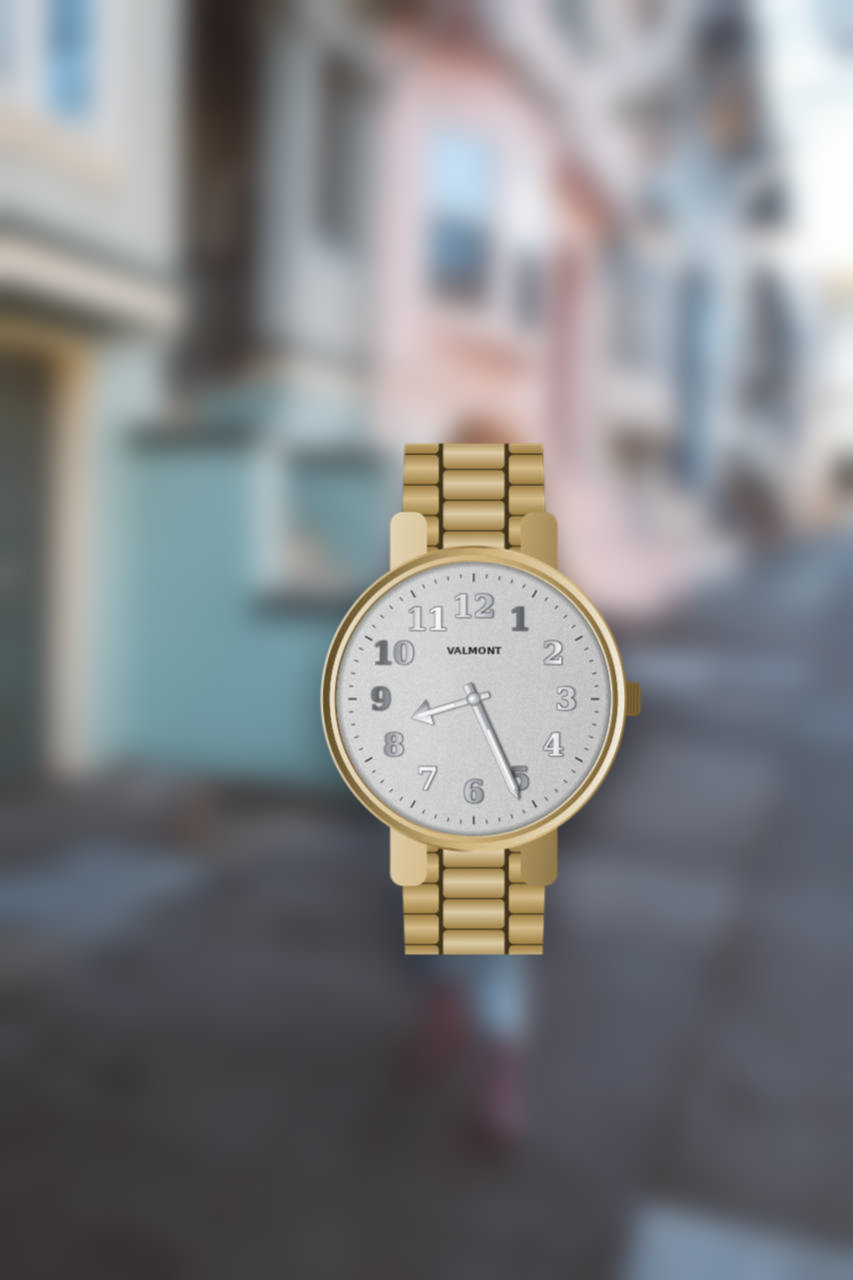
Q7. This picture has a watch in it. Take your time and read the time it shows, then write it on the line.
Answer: 8:26
